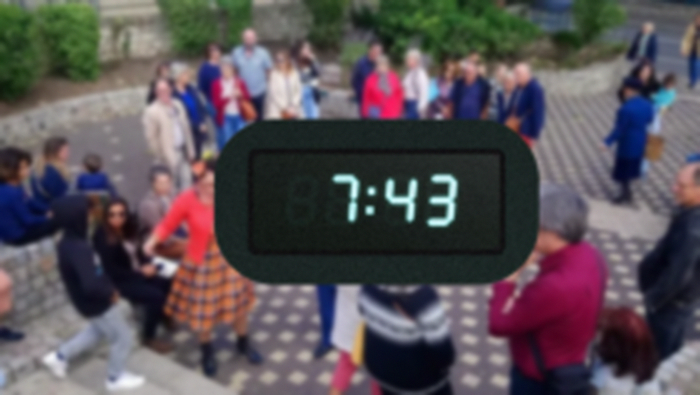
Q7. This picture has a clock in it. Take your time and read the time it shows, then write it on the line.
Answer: 7:43
